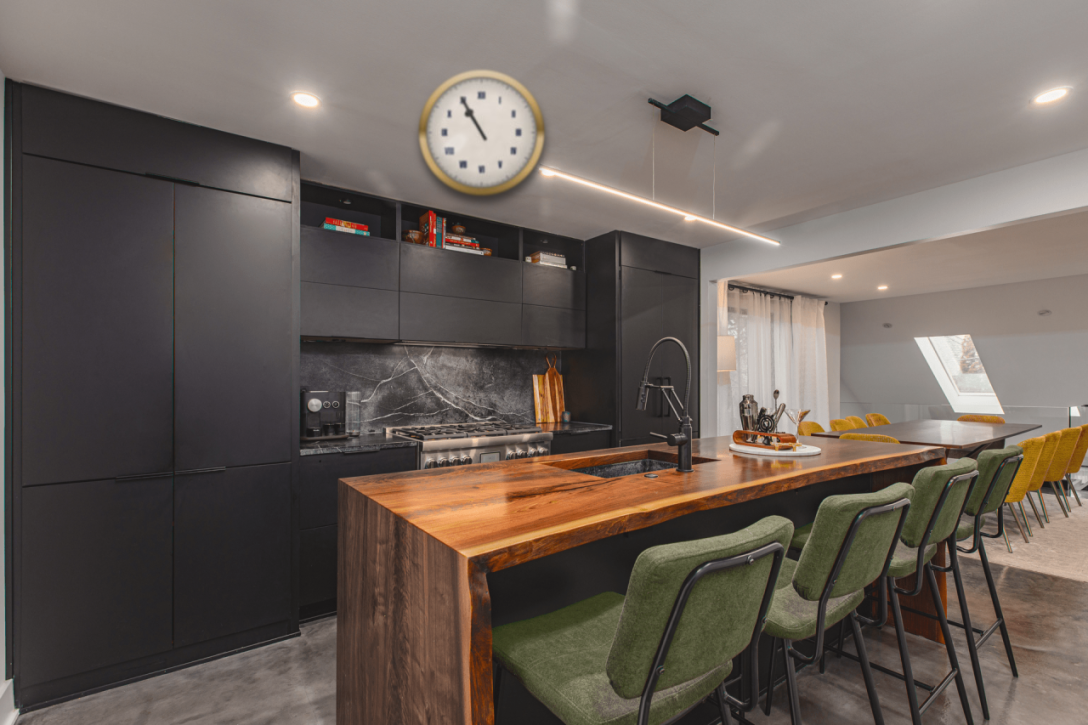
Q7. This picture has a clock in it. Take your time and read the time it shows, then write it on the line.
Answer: 10:55
